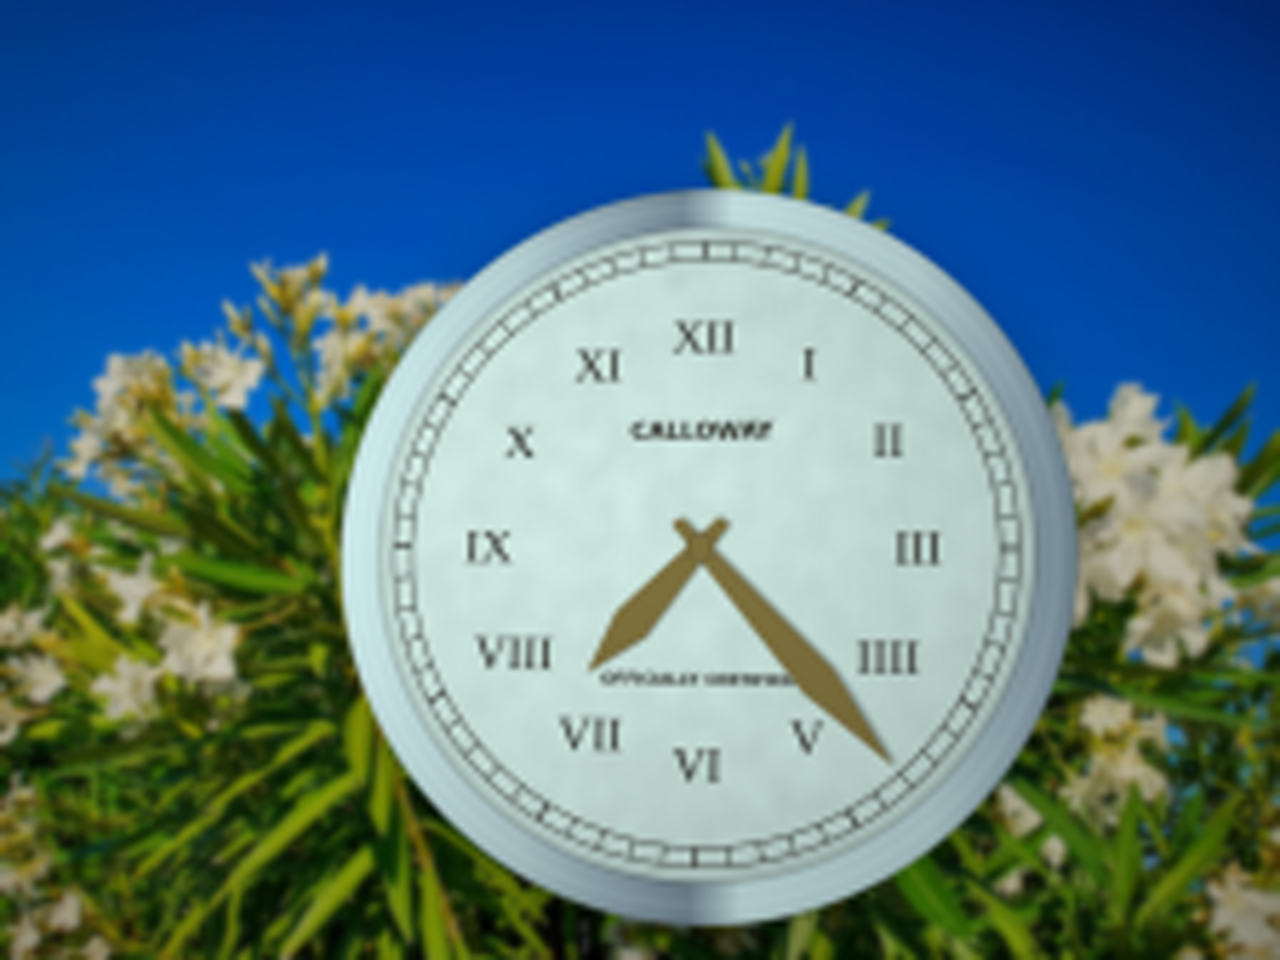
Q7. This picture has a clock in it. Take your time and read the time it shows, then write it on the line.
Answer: 7:23
